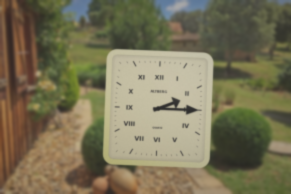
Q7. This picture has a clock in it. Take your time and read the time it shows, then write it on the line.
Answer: 2:15
